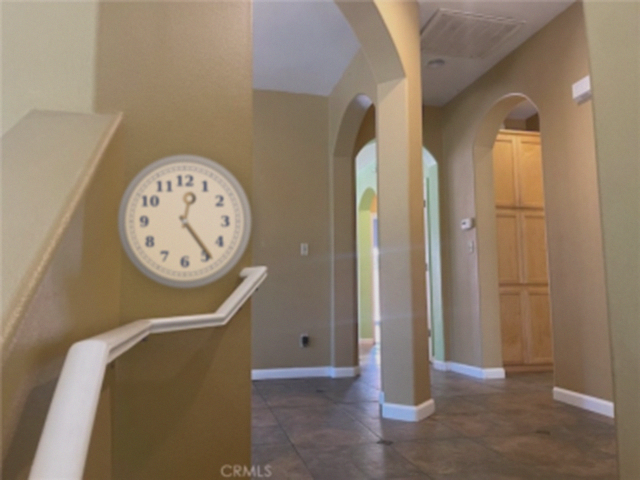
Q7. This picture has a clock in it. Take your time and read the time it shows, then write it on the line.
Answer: 12:24
